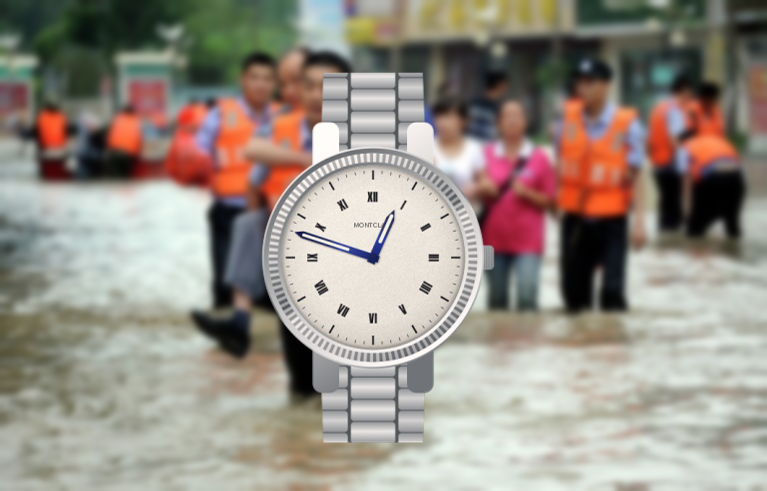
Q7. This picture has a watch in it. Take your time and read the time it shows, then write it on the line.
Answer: 12:48
